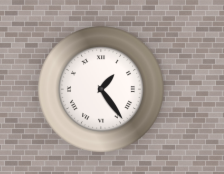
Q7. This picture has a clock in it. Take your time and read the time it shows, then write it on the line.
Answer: 1:24
